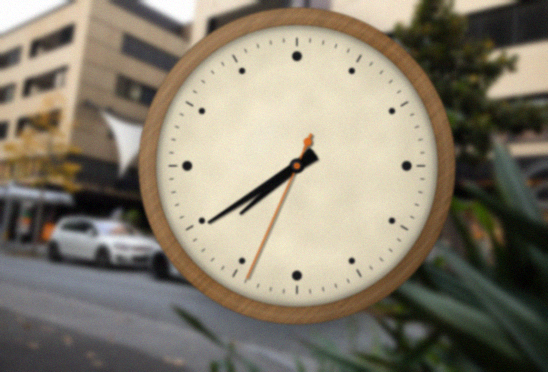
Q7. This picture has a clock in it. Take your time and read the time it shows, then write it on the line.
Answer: 7:39:34
